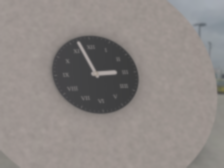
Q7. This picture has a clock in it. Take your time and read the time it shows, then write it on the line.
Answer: 2:57
